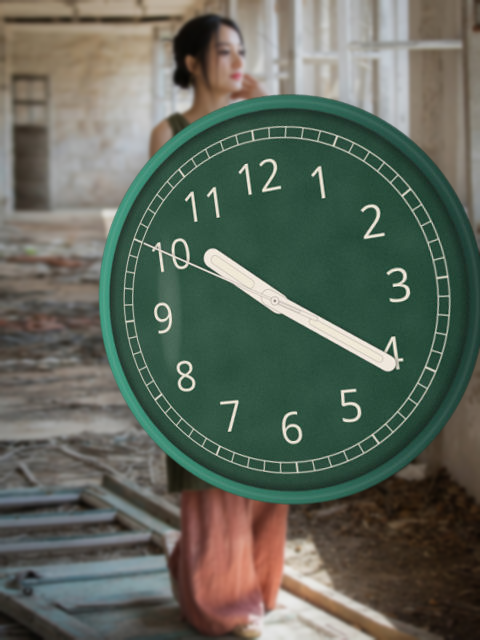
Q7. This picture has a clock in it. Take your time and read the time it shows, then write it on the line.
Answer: 10:20:50
